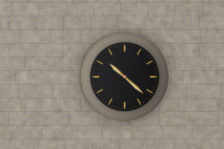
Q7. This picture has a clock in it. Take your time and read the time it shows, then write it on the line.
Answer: 10:22
